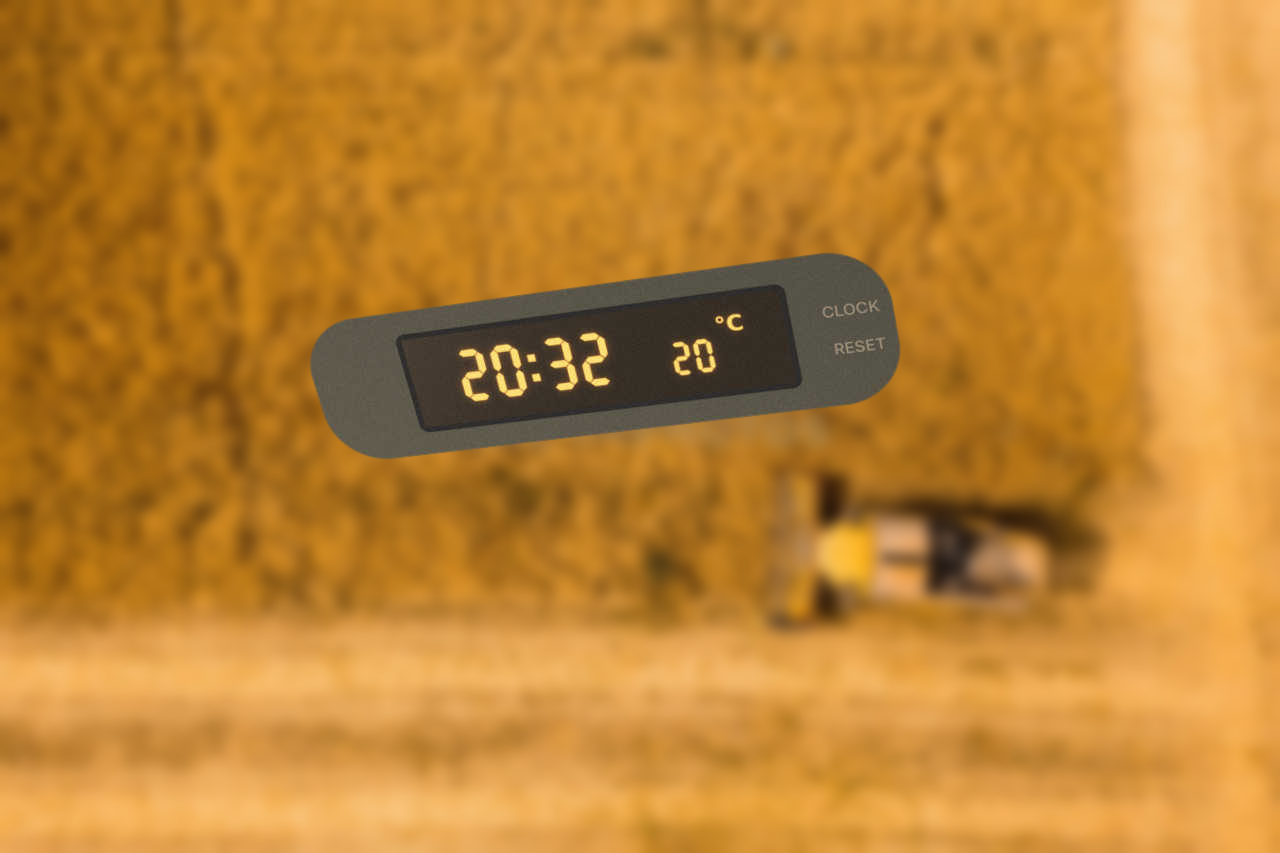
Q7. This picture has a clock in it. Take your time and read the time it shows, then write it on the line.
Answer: 20:32
